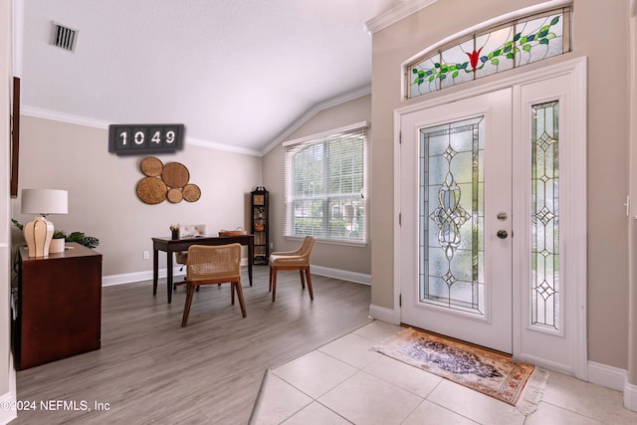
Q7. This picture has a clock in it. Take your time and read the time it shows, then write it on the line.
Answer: 10:49
